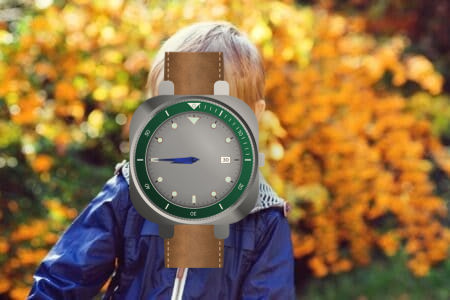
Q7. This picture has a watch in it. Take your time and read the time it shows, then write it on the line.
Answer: 8:45
